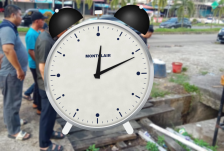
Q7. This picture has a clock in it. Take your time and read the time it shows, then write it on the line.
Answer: 12:11
